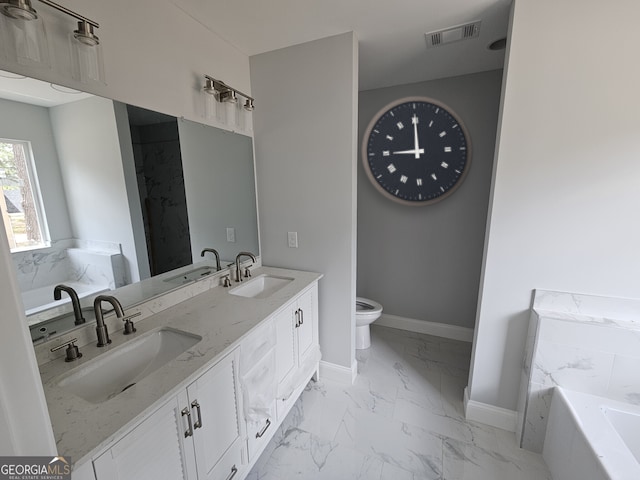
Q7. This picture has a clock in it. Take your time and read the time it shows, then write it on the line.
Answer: 9:00
